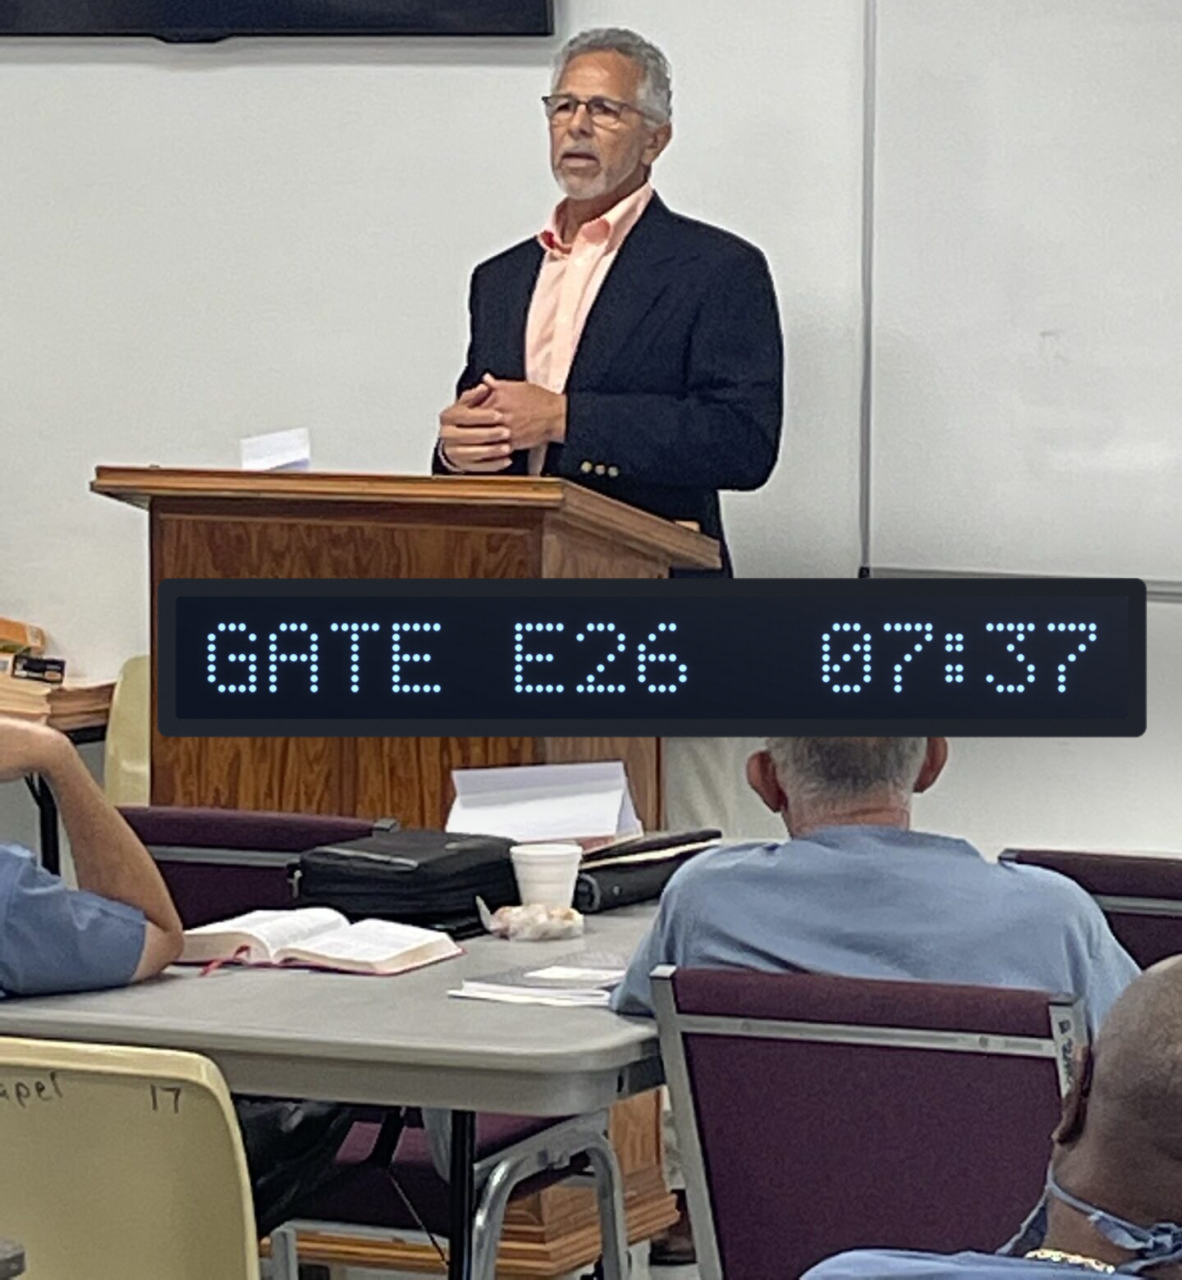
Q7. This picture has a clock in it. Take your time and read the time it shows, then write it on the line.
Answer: 7:37
